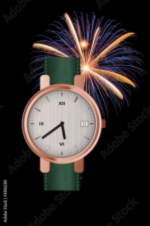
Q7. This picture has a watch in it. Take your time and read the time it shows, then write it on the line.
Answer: 5:39
